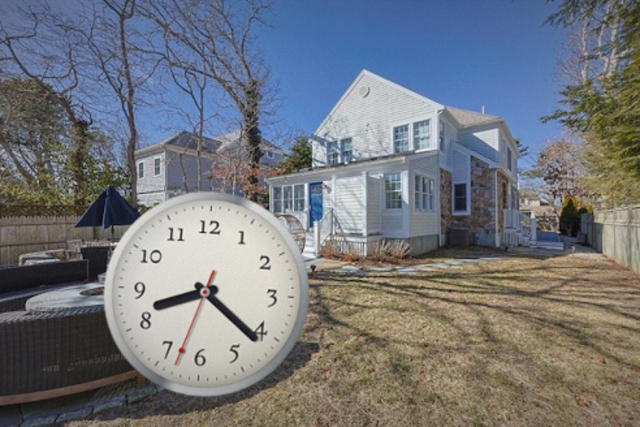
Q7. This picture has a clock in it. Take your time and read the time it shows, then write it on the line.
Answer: 8:21:33
